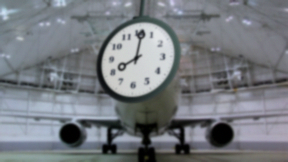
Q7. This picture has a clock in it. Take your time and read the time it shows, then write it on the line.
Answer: 8:01
